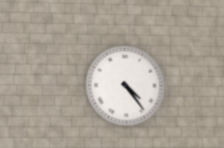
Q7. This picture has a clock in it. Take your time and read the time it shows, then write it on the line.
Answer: 4:24
